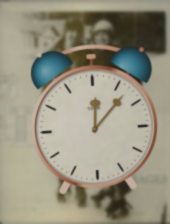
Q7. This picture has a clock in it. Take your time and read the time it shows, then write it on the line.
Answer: 12:07
